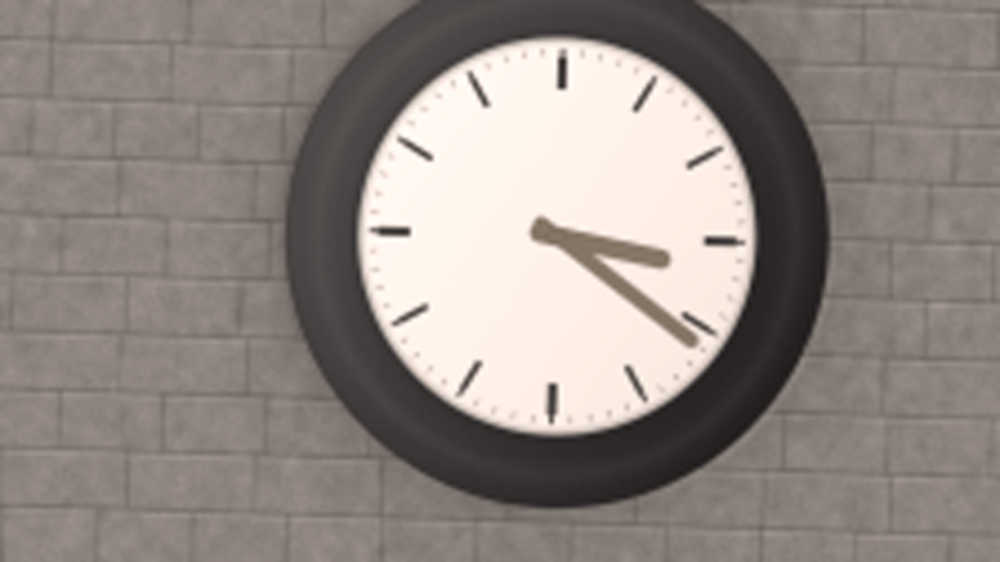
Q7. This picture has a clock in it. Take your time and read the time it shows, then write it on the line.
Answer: 3:21
